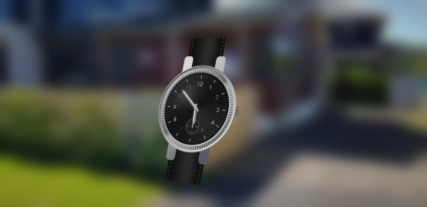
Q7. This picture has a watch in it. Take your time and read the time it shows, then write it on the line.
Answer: 5:52
